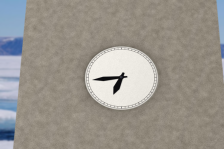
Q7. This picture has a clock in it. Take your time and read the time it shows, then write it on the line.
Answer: 6:44
